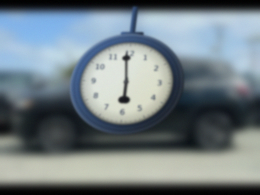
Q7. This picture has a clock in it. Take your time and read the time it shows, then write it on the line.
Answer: 5:59
